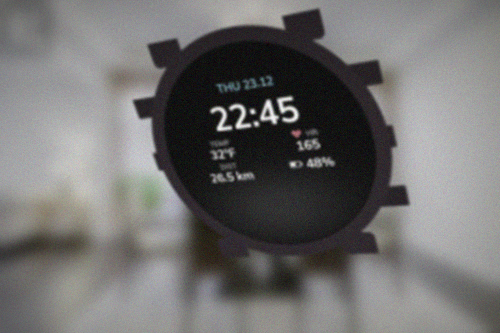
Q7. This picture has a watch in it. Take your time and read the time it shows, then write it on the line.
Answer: 22:45
